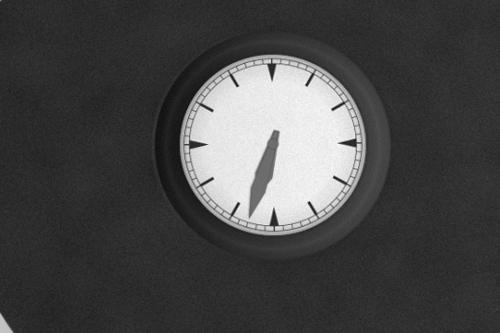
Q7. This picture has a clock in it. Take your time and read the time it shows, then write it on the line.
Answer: 6:33
